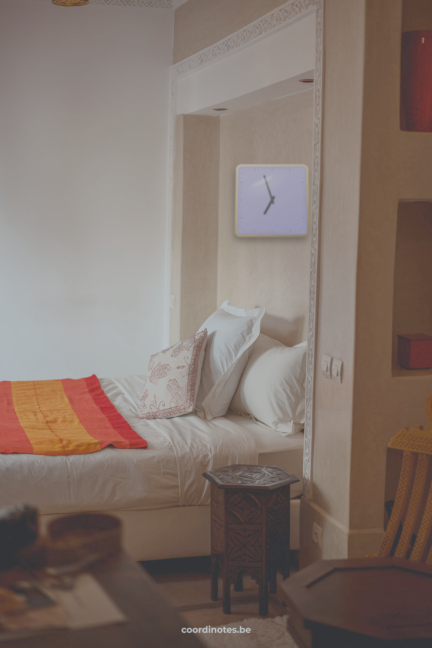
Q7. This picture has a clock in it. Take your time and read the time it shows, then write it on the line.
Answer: 6:57
